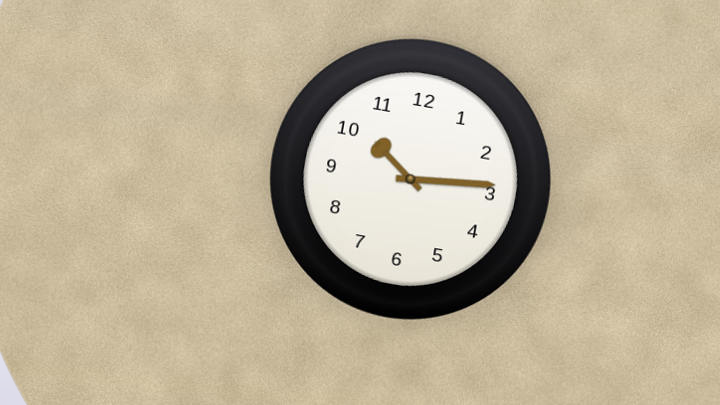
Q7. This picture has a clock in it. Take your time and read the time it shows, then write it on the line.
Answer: 10:14
